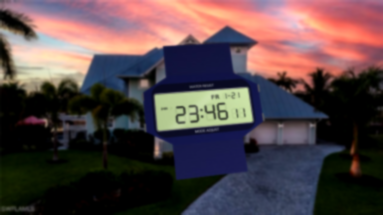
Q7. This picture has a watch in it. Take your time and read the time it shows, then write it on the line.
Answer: 23:46:11
